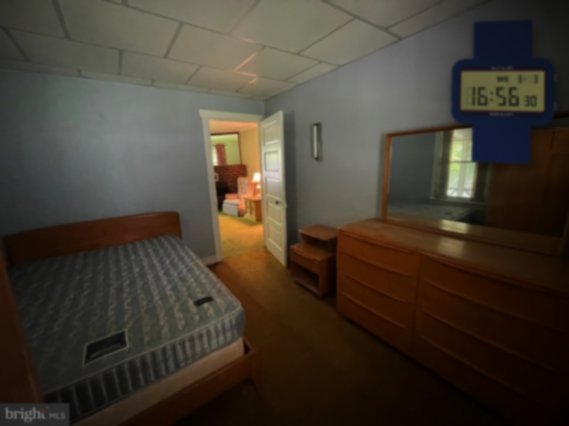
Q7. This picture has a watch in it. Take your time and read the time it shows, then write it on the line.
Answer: 16:56
